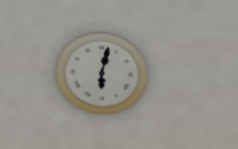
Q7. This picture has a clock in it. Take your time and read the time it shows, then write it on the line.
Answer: 6:02
